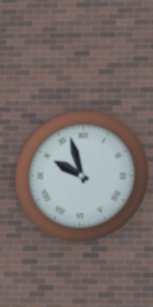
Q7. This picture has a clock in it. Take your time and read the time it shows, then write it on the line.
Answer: 9:57
